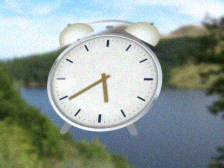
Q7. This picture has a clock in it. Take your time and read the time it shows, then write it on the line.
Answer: 5:39
